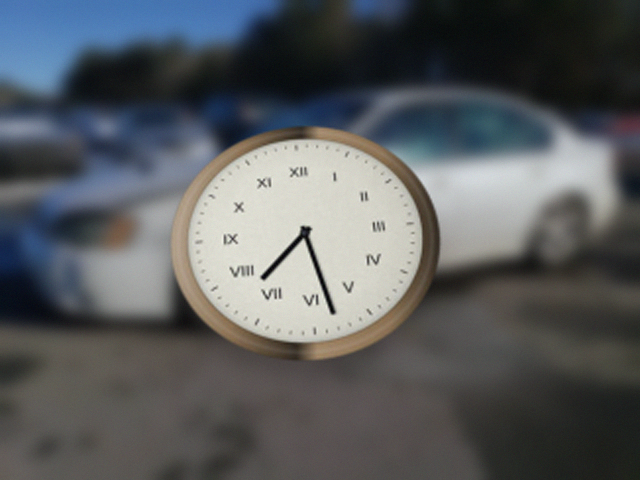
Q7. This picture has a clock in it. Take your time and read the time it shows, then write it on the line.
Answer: 7:28
